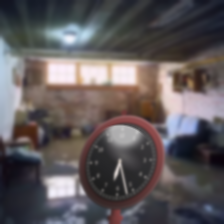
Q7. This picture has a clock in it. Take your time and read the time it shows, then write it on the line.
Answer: 6:27
